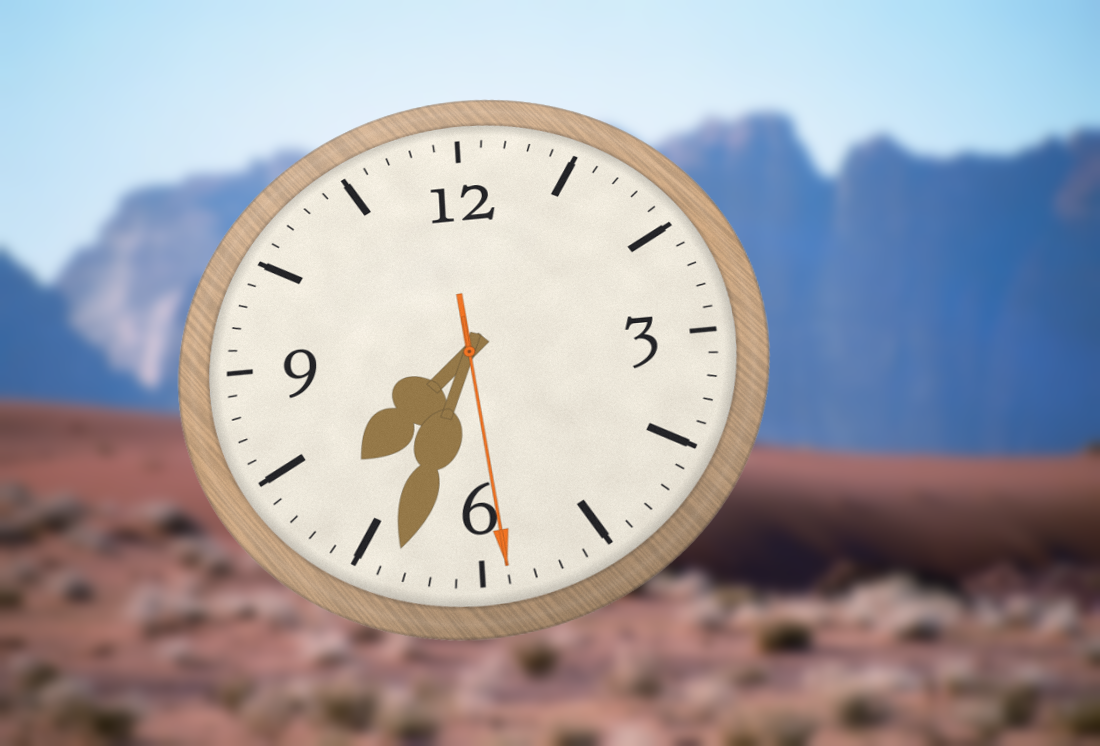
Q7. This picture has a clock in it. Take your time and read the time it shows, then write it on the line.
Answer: 7:33:29
